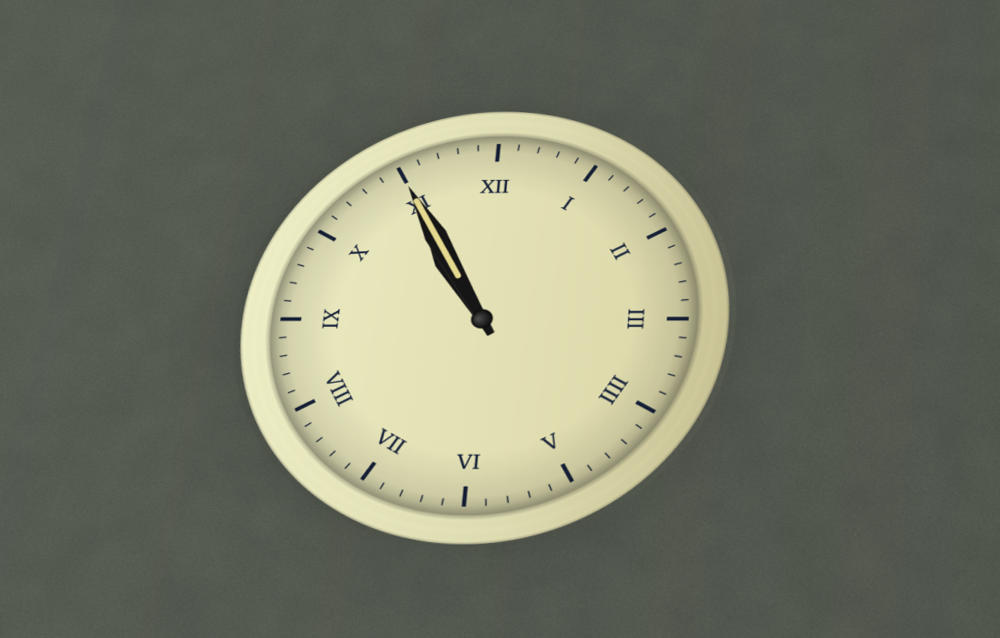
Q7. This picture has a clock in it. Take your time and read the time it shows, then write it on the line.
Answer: 10:55
